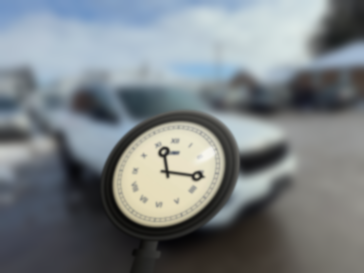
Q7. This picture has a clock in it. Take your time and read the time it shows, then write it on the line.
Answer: 11:16
